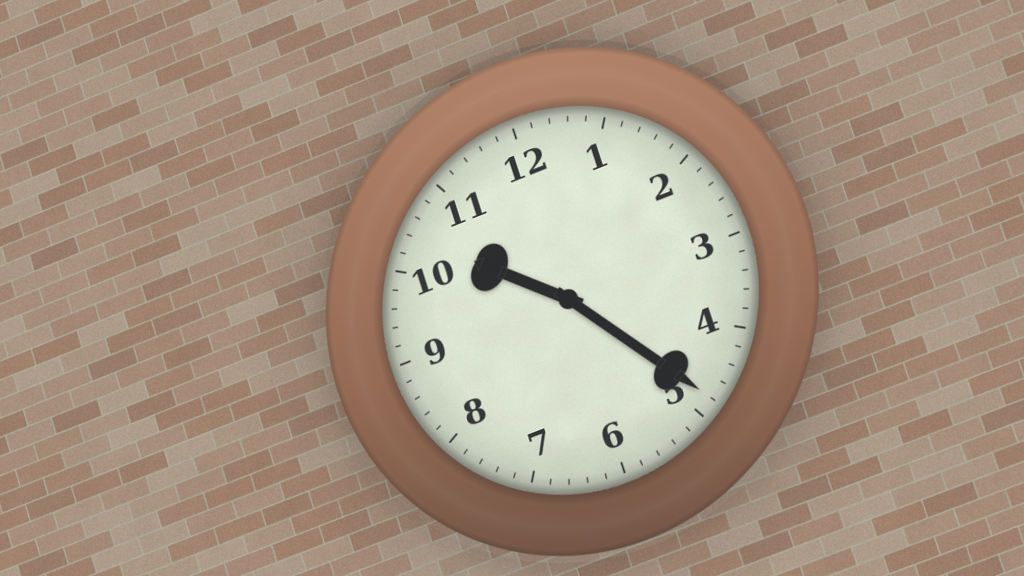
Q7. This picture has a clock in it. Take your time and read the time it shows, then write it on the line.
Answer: 10:24
